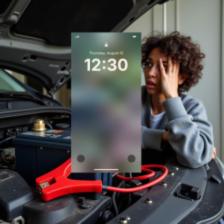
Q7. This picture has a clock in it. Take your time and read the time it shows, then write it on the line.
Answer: 12:30
